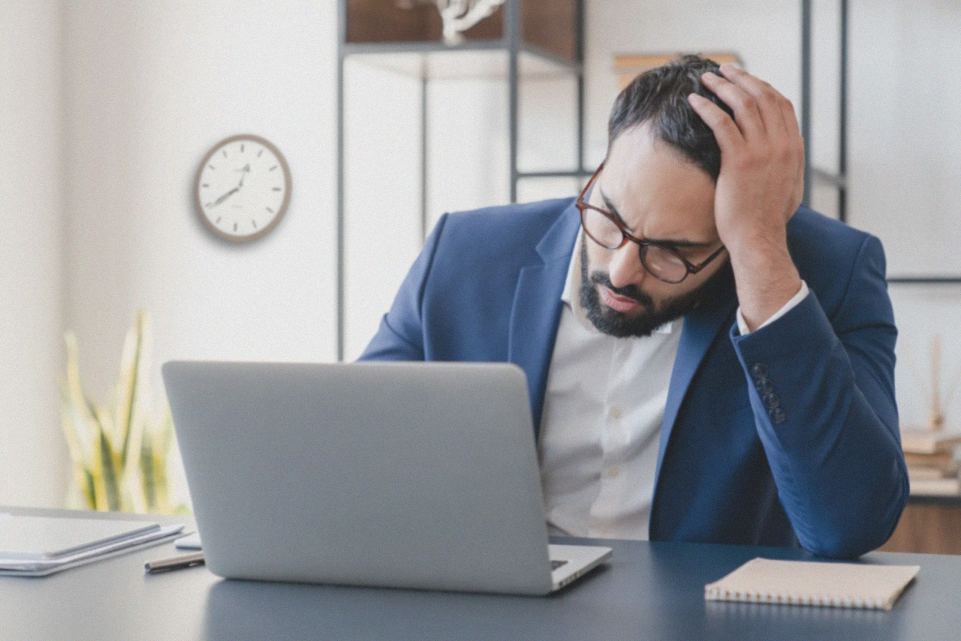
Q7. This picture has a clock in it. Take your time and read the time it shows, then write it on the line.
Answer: 12:39
